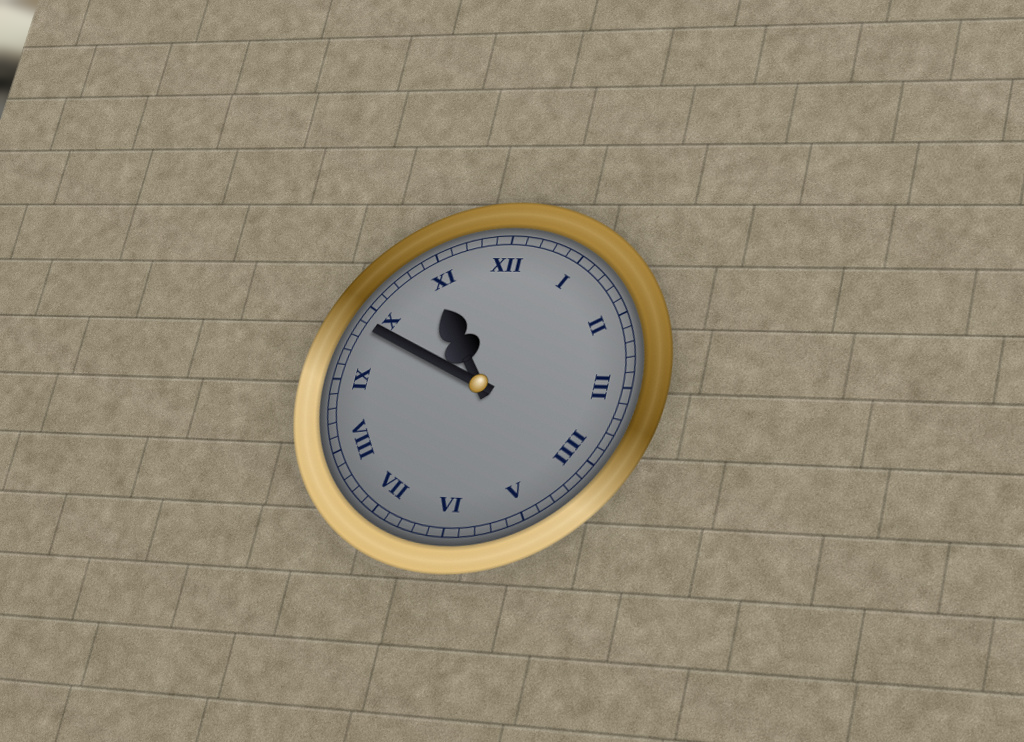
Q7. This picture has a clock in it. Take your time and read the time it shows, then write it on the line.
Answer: 10:49
